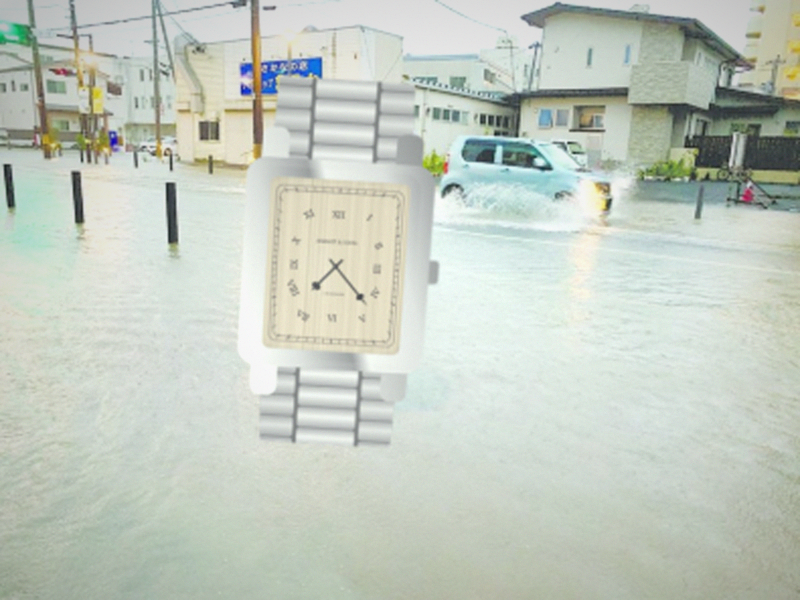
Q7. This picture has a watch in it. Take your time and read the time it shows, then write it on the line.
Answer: 7:23
